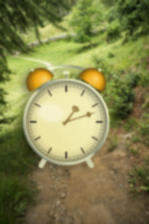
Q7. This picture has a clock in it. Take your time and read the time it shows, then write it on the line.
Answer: 1:12
